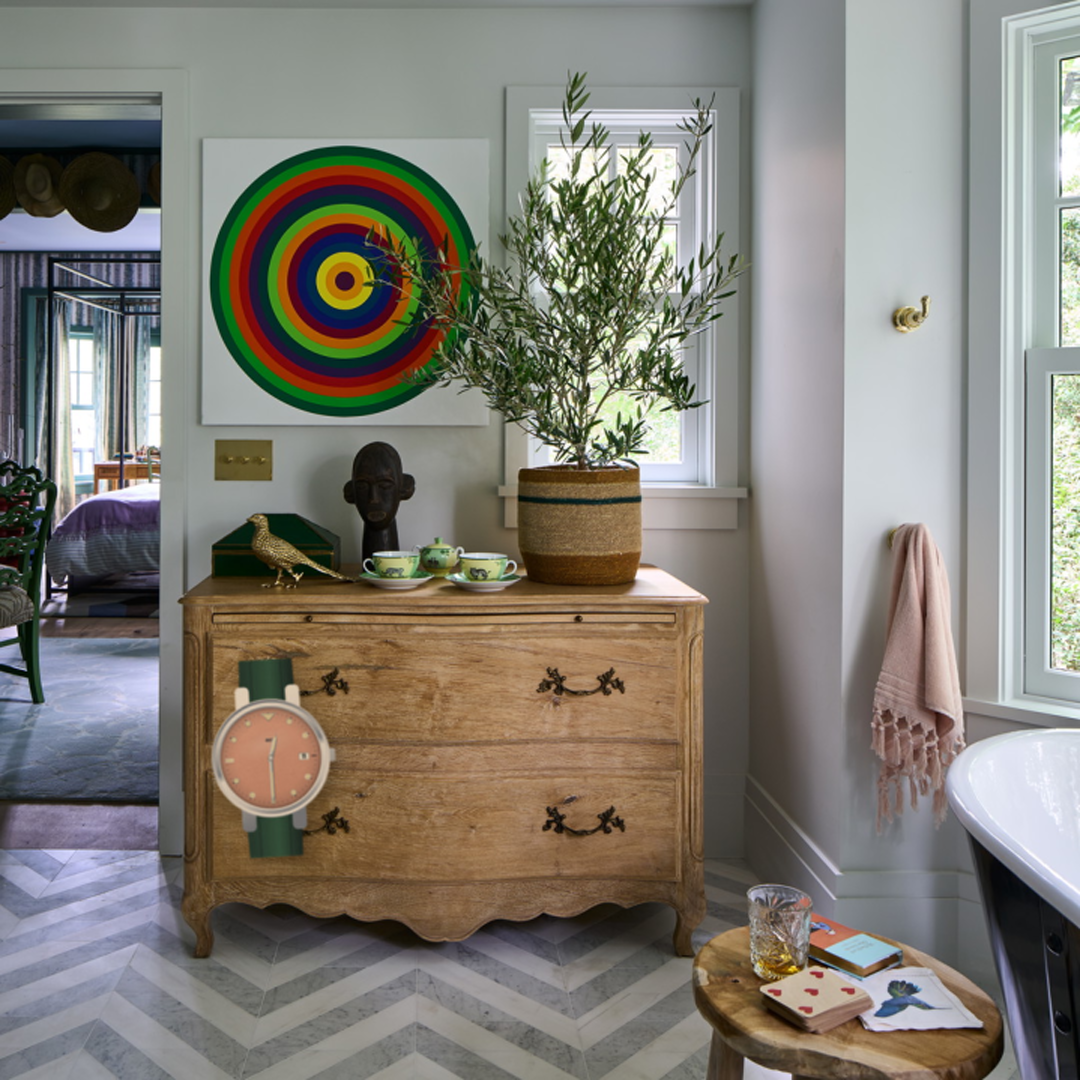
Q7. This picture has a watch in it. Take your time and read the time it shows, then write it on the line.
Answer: 12:30
